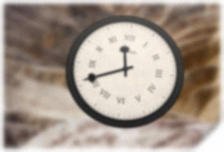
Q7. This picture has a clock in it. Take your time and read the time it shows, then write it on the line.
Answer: 11:41
